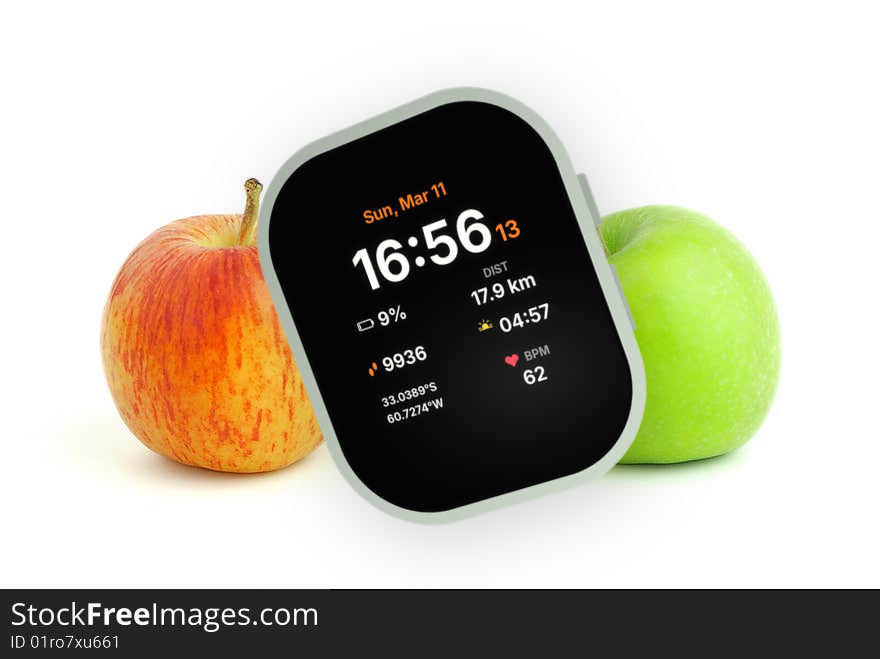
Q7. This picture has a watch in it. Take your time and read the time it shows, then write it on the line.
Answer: 16:56:13
